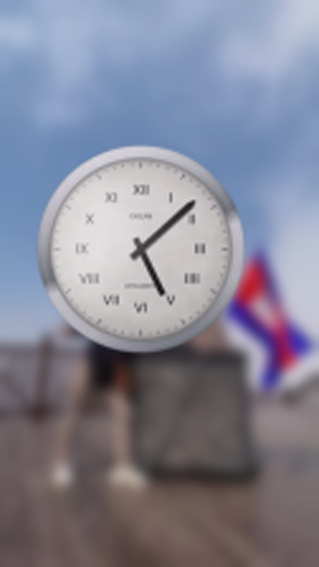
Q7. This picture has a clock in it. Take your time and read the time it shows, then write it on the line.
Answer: 5:08
